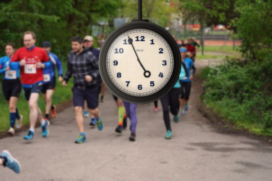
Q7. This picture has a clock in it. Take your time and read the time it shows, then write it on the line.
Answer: 4:56
